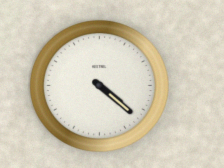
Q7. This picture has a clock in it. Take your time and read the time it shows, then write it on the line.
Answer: 4:22
